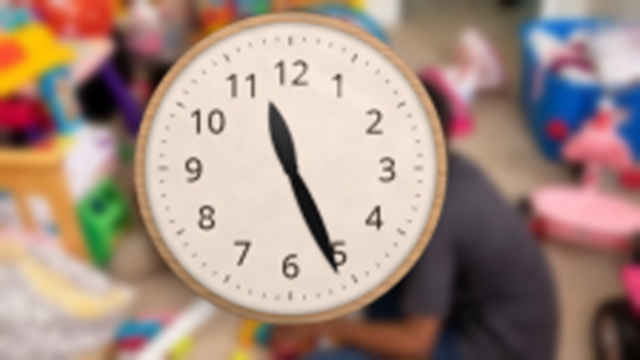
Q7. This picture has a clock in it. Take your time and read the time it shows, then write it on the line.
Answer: 11:26
